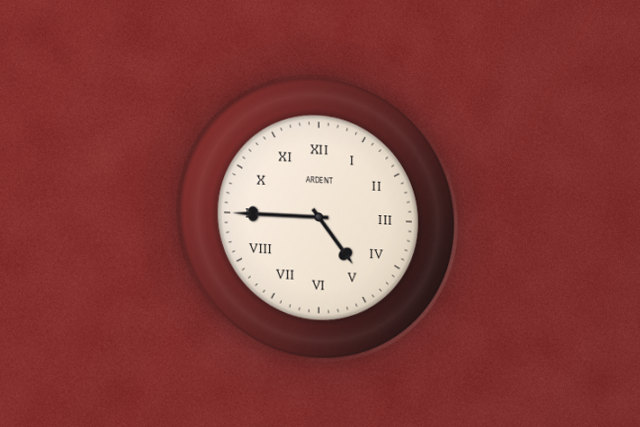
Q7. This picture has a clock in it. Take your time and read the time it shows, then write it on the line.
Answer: 4:45
